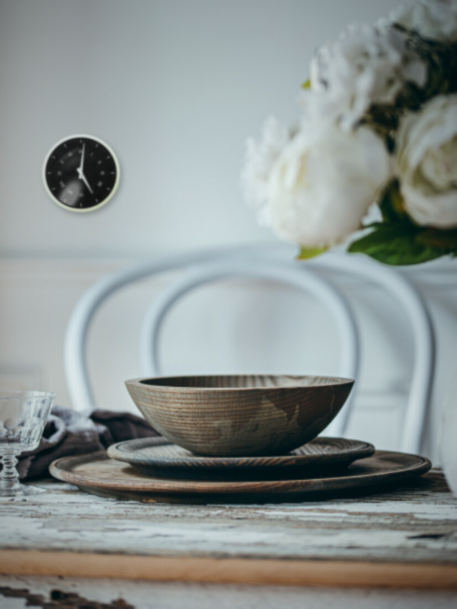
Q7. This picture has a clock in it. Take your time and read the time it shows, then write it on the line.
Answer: 5:01
